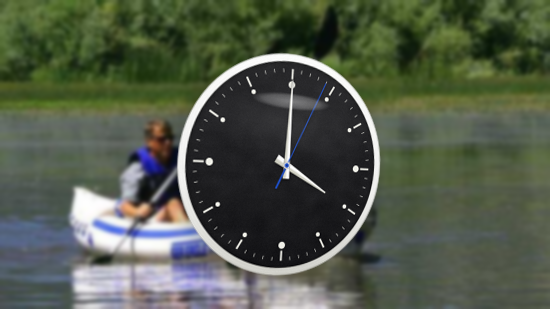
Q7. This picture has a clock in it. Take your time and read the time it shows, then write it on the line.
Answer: 4:00:04
